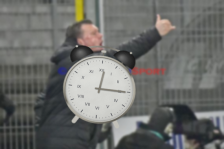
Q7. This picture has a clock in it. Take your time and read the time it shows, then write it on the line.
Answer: 12:15
